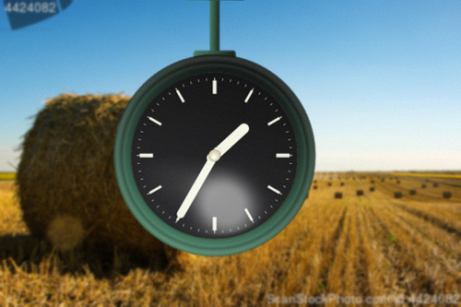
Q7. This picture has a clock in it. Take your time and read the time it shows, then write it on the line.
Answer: 1:35
